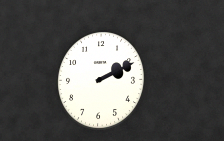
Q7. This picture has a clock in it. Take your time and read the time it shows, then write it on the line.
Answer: 2:11
